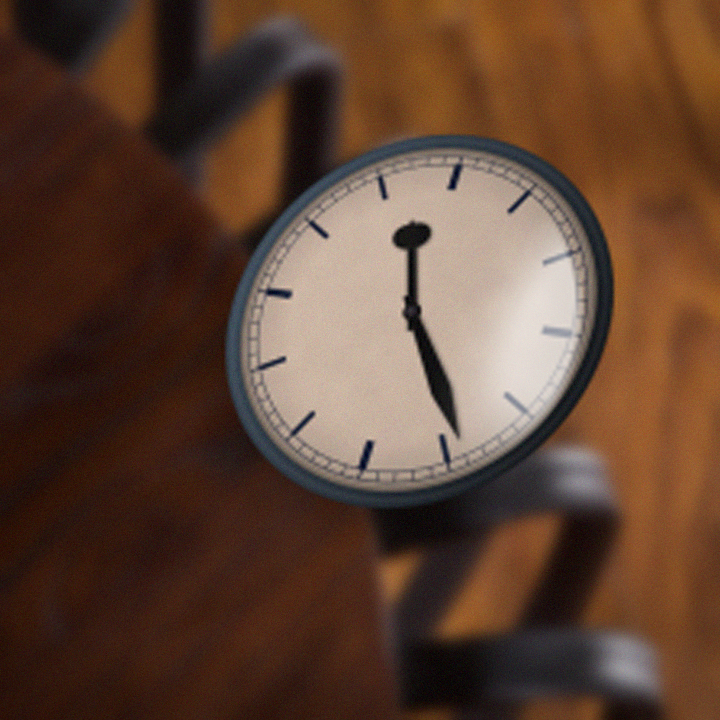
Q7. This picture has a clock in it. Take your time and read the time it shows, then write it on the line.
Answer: 11:24
